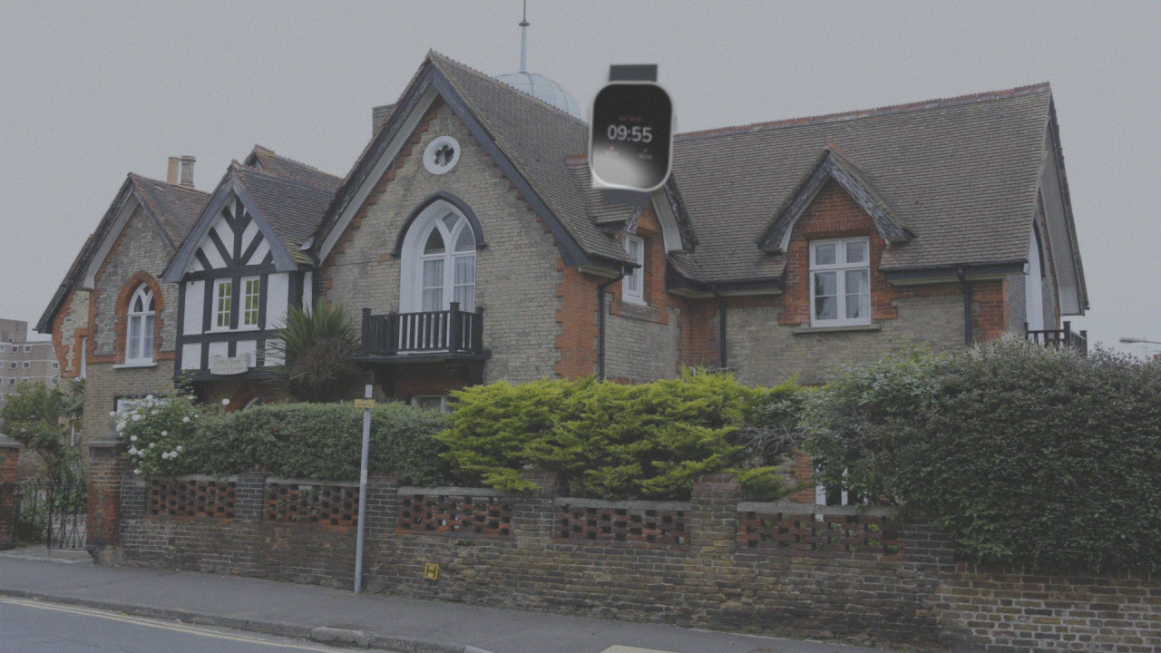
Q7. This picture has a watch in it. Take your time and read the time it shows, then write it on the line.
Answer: 9:55
